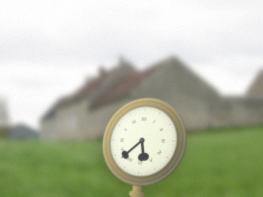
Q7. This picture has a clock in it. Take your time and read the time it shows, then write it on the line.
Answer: 5:38
